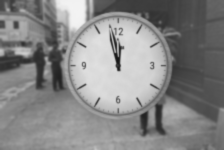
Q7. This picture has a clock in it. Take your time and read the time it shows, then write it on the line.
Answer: 11:58
